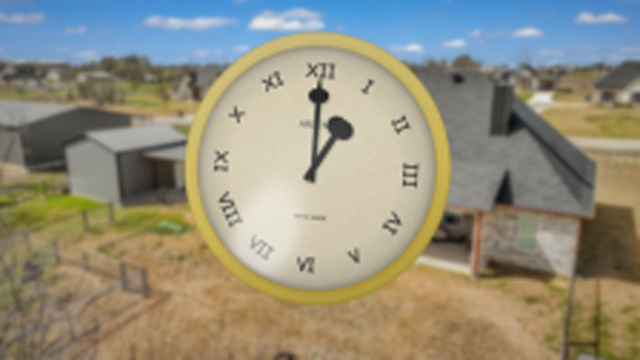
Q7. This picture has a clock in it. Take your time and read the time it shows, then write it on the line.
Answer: 1:00
